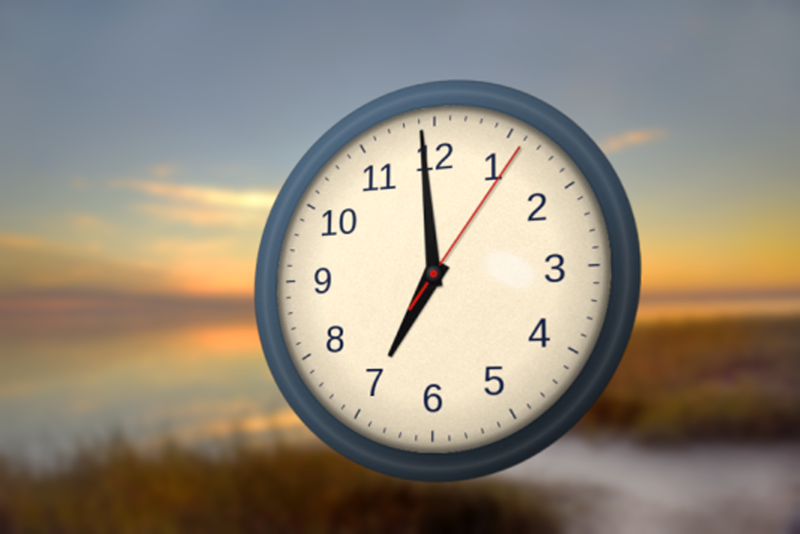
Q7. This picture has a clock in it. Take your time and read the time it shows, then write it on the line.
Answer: 6:59:06
